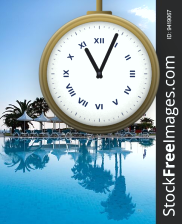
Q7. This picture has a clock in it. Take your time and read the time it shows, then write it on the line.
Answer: 11:04
